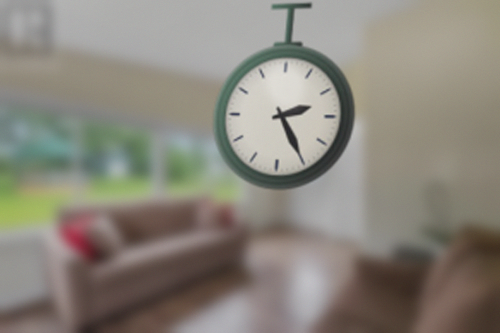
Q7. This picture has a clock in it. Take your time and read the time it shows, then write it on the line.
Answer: 2:25
